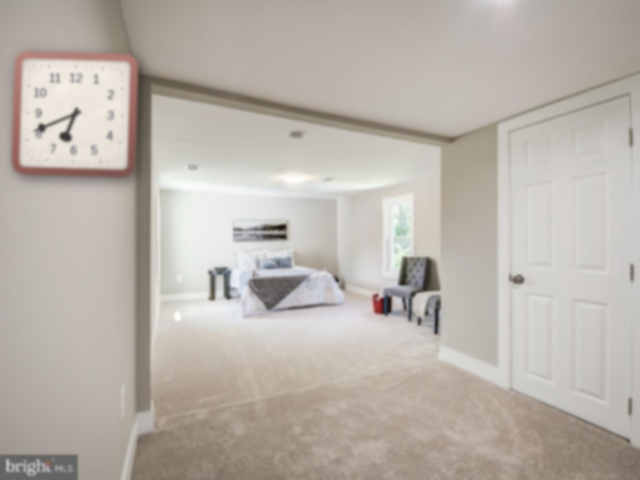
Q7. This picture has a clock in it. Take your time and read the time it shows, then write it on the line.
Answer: 6:41
